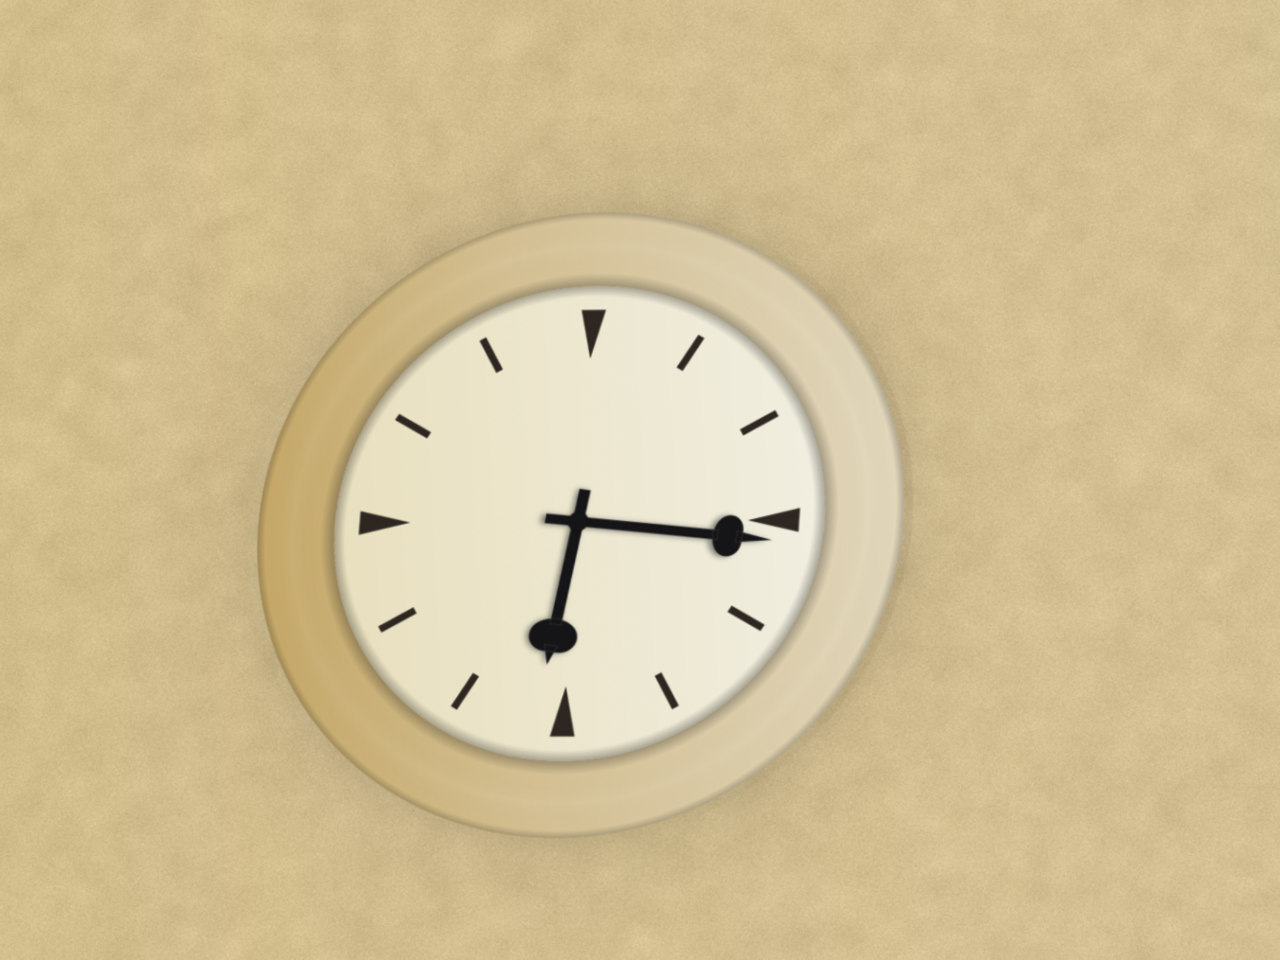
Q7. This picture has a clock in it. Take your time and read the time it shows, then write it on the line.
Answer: 6:16
